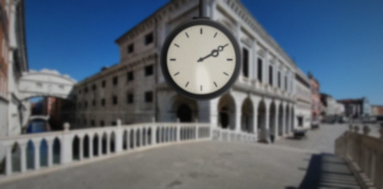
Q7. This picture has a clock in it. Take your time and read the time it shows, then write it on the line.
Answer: 2:10
